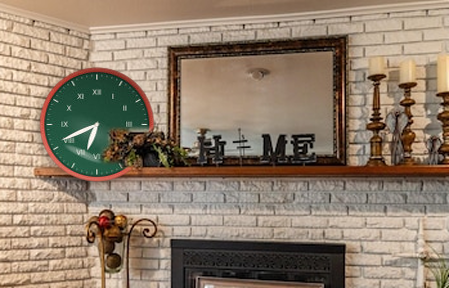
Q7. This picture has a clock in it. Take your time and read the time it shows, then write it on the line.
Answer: 6:41
